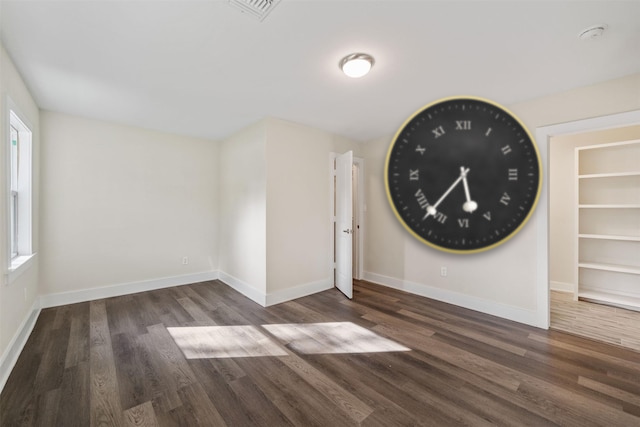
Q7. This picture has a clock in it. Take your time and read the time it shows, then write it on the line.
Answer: 5:37
